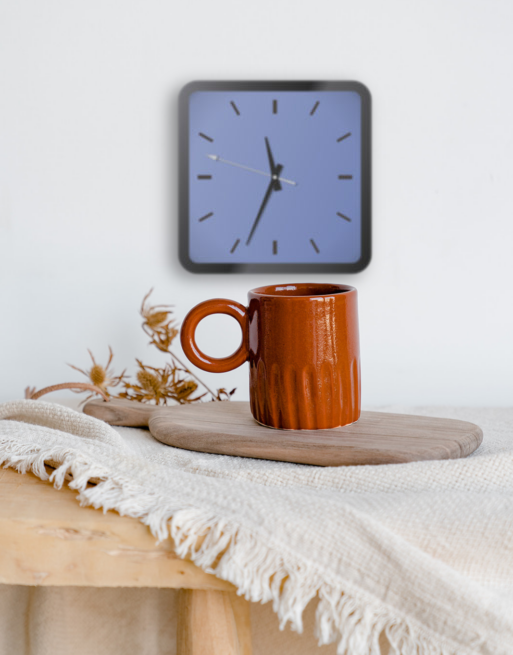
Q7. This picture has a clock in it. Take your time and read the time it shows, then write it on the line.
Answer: 11:33:48
